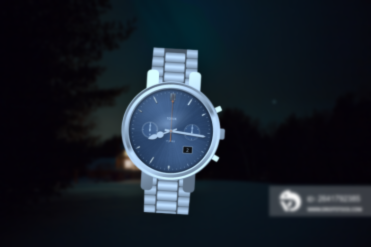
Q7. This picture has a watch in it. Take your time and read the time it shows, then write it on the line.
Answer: 8:16
